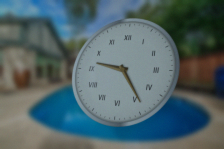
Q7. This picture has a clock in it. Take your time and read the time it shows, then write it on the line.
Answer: 9:24
